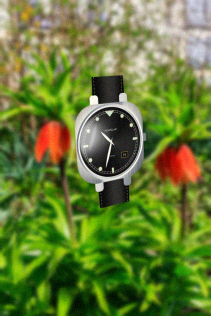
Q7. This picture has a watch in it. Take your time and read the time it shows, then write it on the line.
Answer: 10:33
